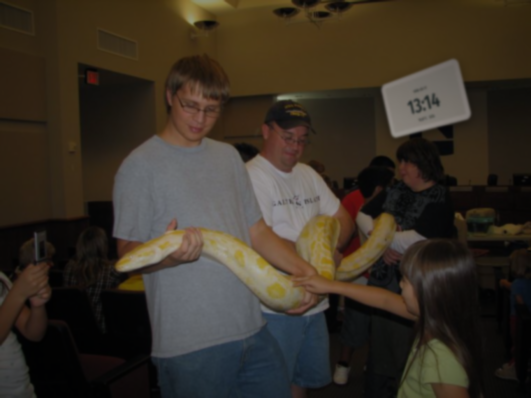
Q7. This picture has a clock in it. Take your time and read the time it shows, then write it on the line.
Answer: 13:14
